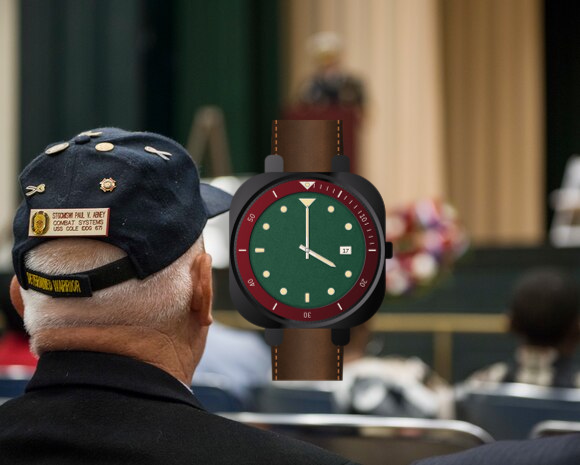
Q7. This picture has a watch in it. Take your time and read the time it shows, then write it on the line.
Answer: 4:00
